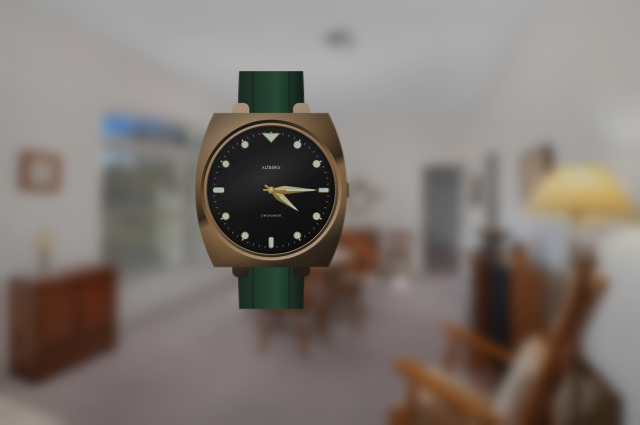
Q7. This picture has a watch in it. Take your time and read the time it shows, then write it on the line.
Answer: 4:15
